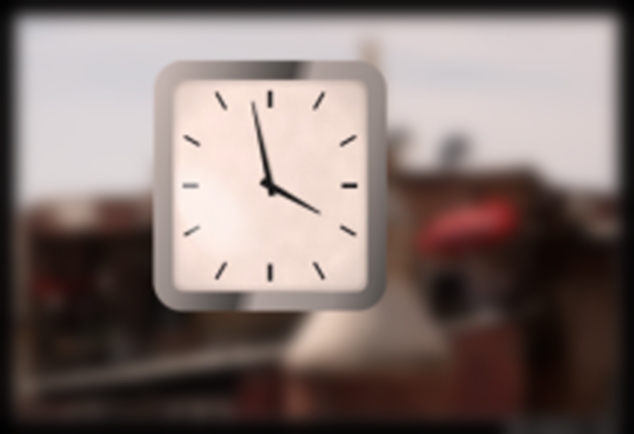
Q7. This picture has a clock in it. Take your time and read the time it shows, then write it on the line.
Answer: 3:58
